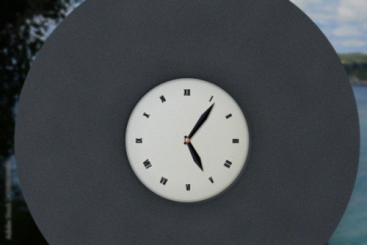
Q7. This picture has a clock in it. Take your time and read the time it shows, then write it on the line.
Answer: 5:06
